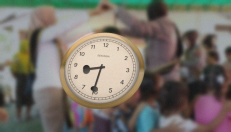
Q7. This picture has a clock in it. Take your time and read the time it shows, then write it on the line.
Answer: 8:31
